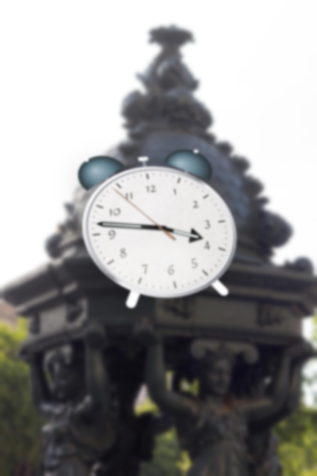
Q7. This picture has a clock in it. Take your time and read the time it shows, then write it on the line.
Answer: 3:46:54
